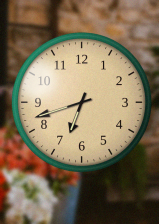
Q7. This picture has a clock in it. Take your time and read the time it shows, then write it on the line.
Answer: 6:42
